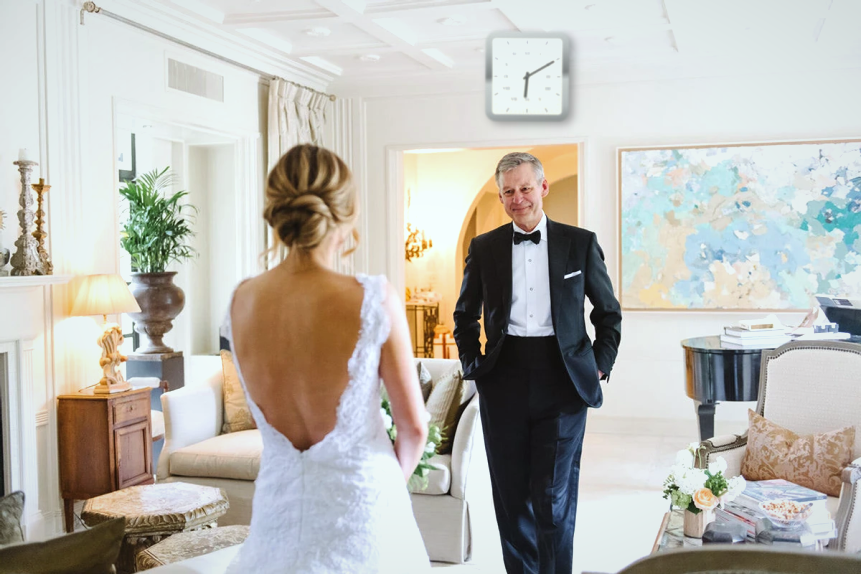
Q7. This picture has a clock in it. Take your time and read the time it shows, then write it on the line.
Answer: 6:10
